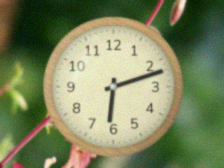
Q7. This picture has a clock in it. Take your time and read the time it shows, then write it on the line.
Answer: 6:12
